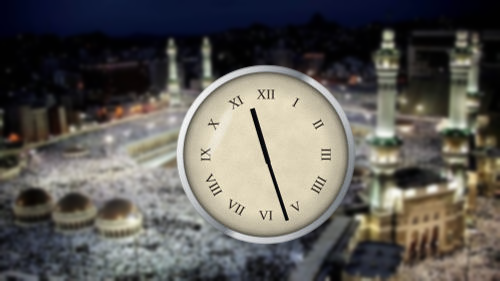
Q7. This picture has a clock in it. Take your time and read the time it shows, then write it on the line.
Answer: 11:27
